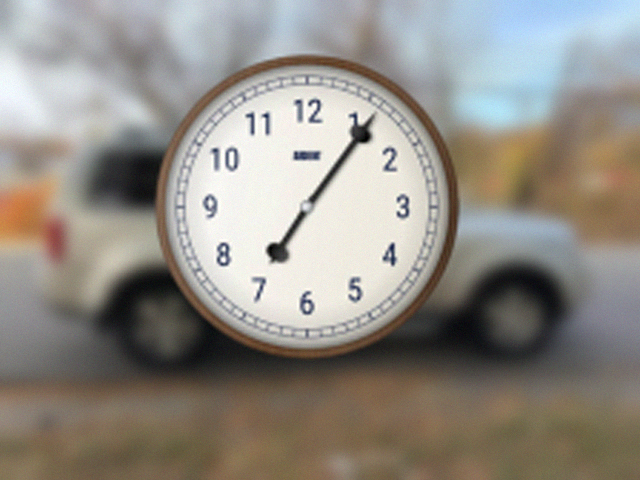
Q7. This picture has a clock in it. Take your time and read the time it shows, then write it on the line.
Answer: 7:06
